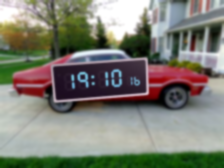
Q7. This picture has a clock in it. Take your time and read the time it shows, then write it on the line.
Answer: 19:10
